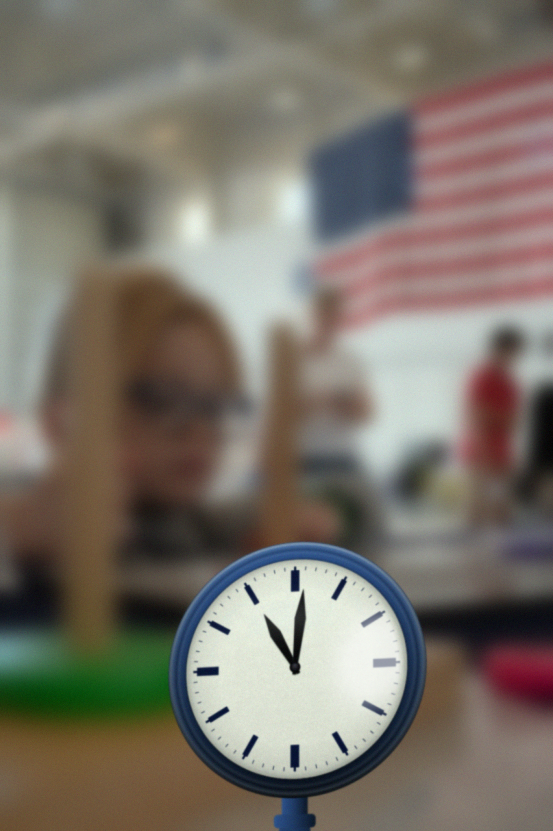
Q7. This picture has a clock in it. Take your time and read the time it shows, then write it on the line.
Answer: 11:01
